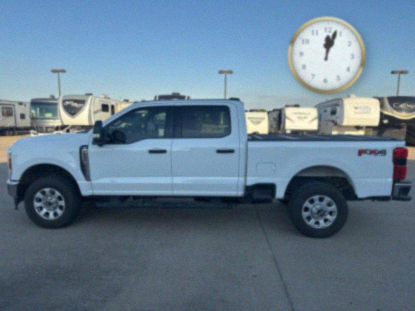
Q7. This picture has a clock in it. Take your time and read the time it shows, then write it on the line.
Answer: 12:03
